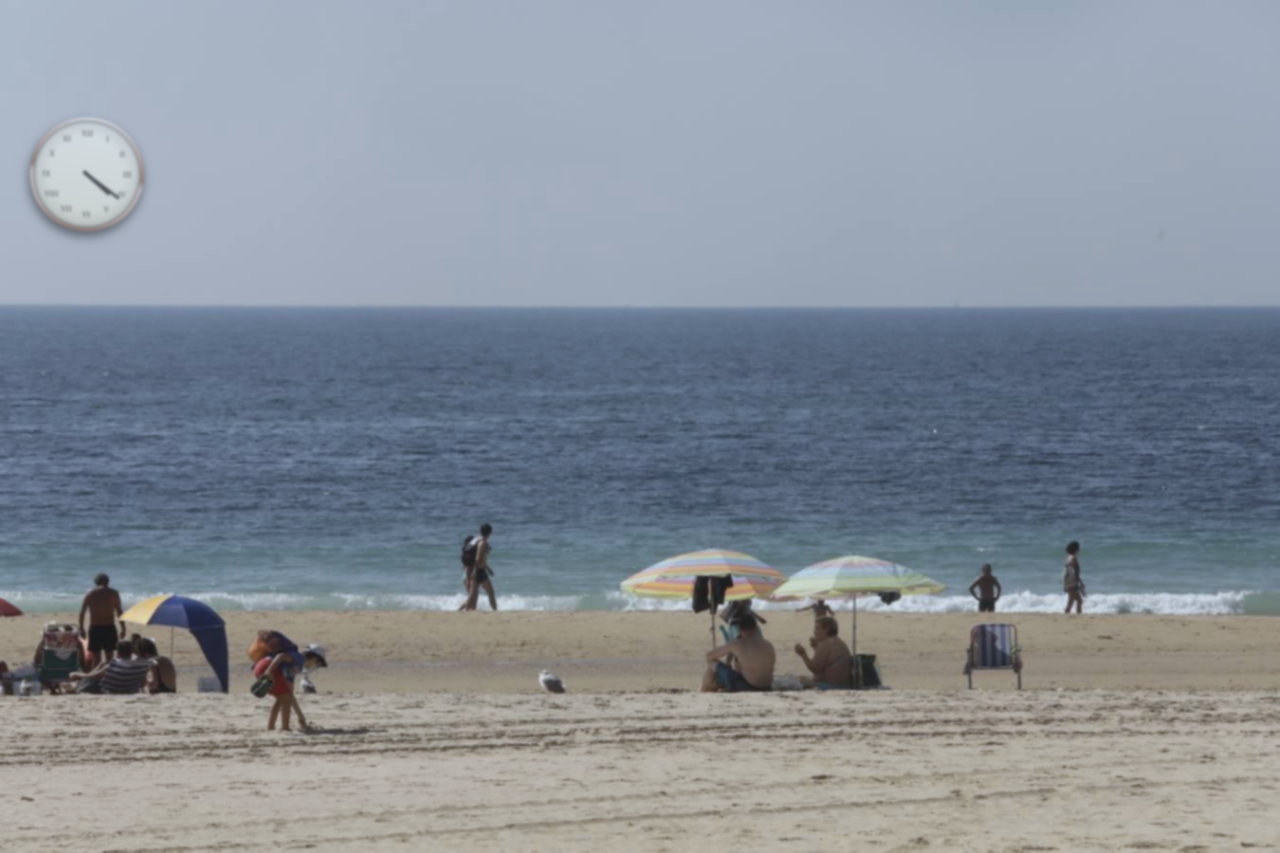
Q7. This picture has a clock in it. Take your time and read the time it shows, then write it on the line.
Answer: 4:21
